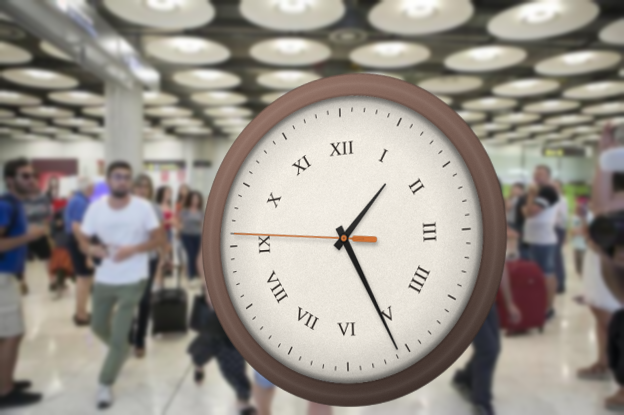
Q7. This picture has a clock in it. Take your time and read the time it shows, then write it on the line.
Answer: 1:25:46
